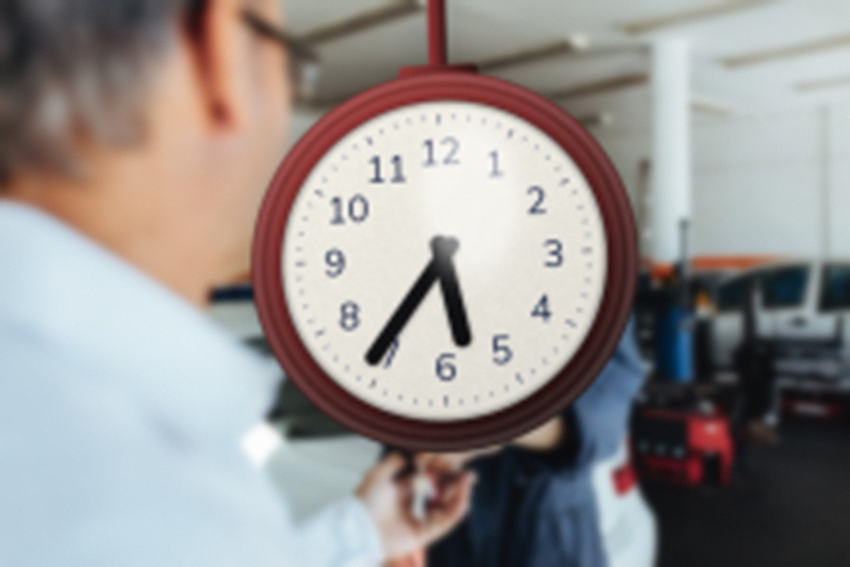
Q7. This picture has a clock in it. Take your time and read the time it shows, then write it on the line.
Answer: 5:36
